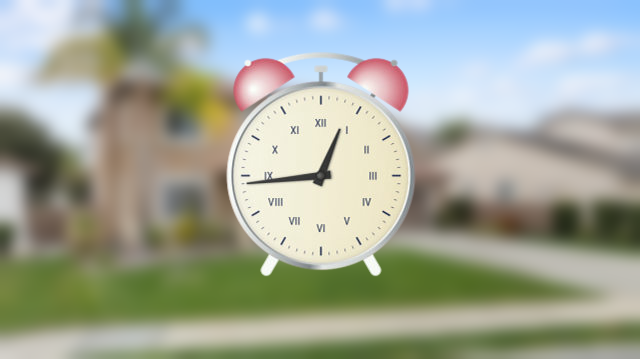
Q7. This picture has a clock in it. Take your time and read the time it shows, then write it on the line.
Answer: 12:44
